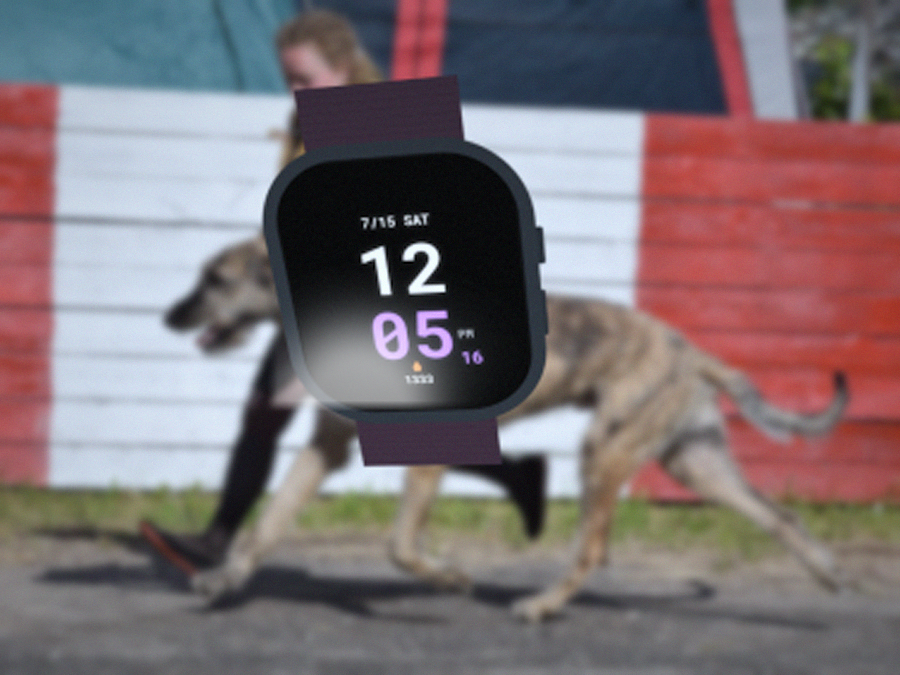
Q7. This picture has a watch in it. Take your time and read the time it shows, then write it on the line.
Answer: 12:05:16
